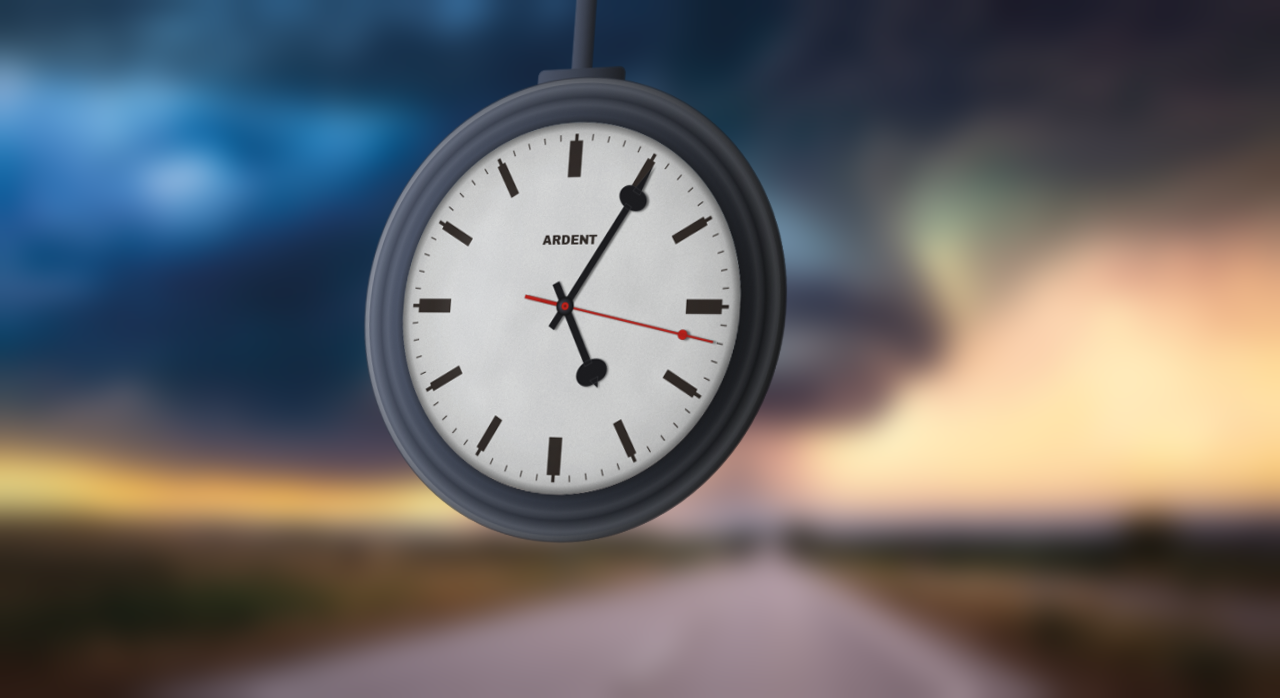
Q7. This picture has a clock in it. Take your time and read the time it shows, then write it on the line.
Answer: 5:05:17
